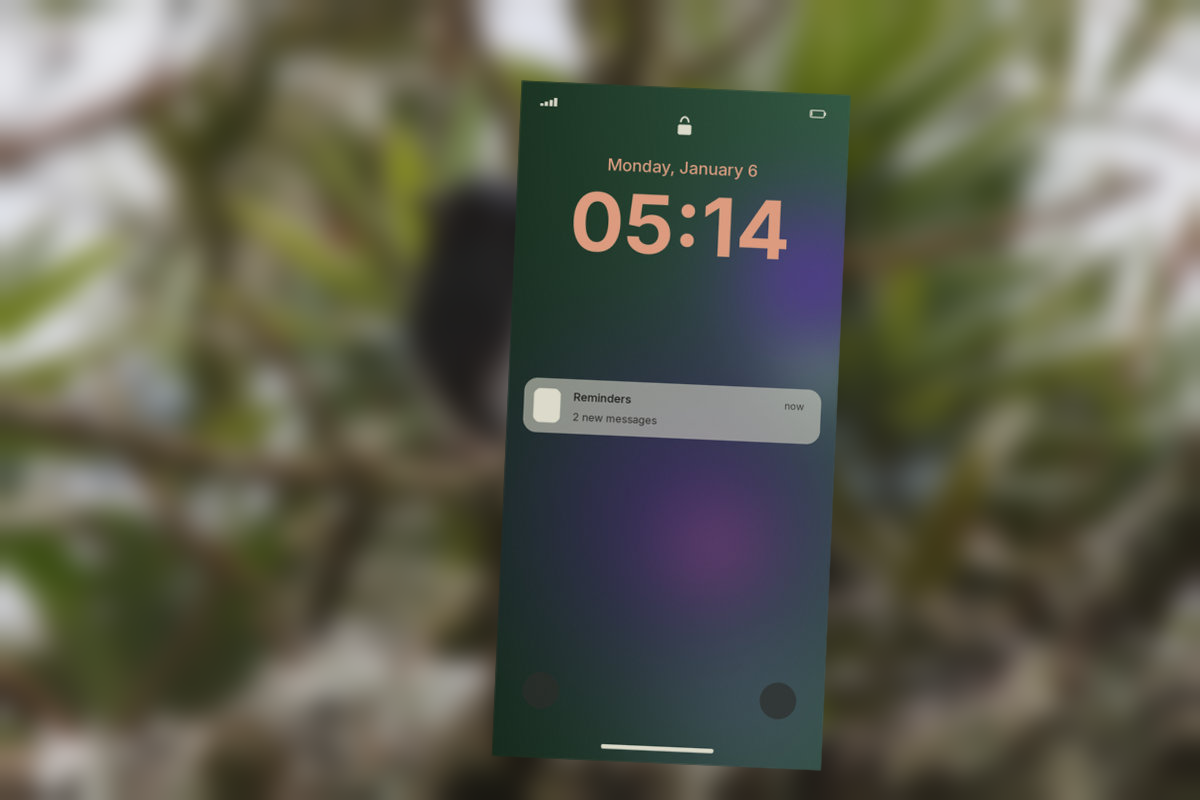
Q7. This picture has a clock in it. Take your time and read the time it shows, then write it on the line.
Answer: 5:14
